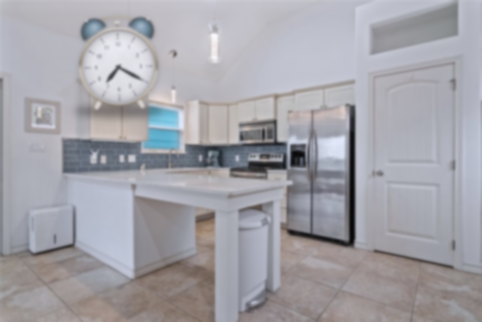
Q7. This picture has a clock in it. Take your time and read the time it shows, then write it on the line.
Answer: 7:20
